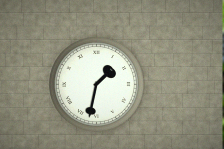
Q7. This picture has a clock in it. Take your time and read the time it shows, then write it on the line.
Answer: 1:32
